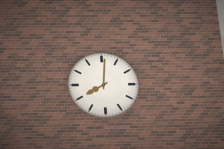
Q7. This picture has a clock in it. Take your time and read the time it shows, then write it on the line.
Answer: 8:01
